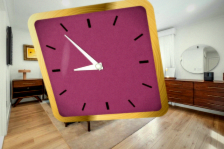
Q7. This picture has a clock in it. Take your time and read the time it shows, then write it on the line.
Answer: 8:54
